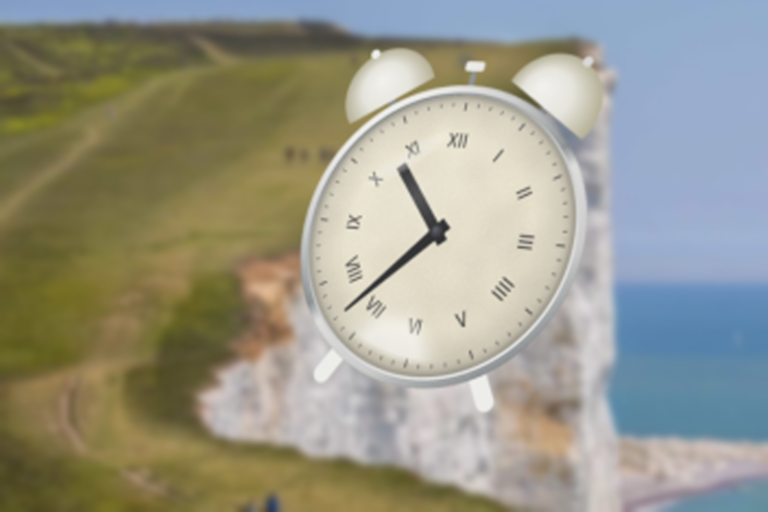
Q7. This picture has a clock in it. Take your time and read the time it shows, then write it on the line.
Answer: 10:37
